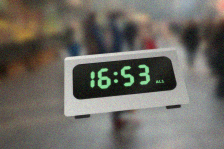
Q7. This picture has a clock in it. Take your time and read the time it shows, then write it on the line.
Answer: 16:53
